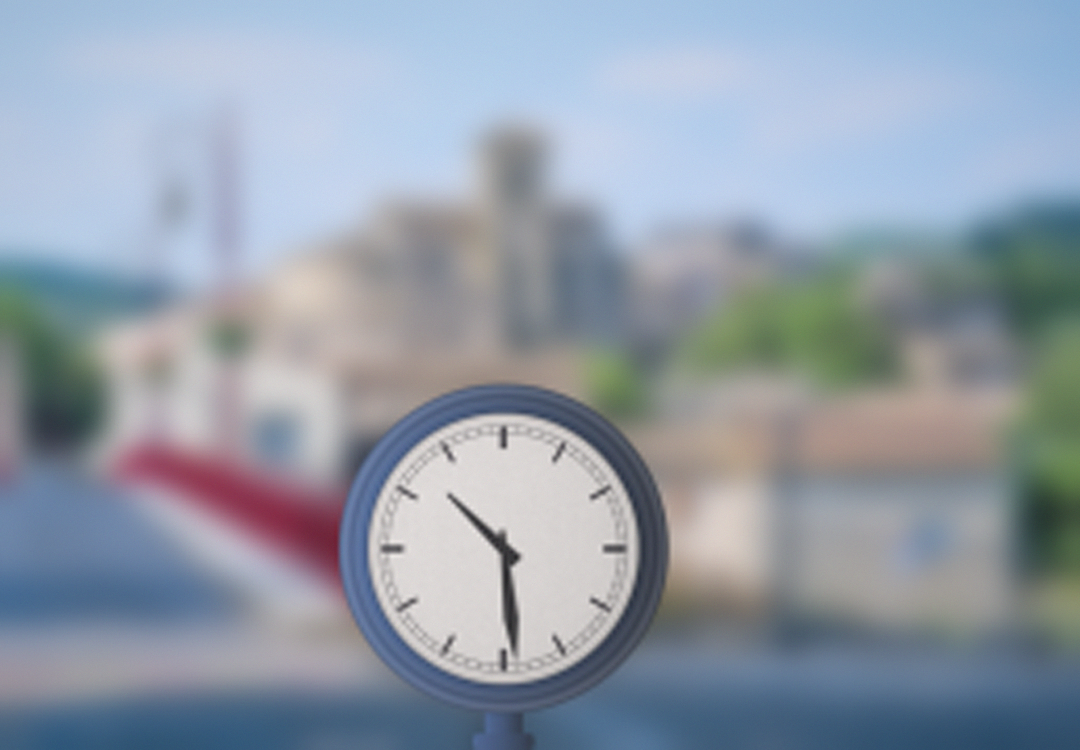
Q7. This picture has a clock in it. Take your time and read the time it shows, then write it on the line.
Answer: 10:29
